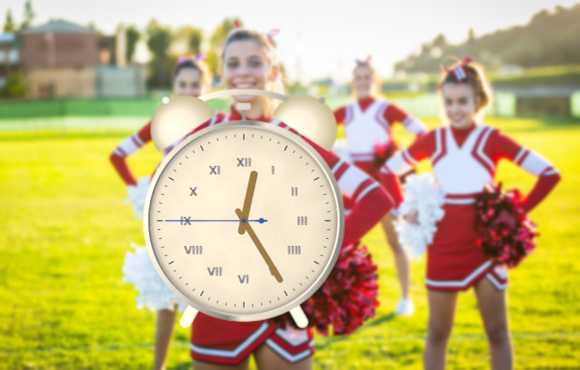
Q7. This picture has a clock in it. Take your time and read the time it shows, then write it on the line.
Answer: 12:24:45
